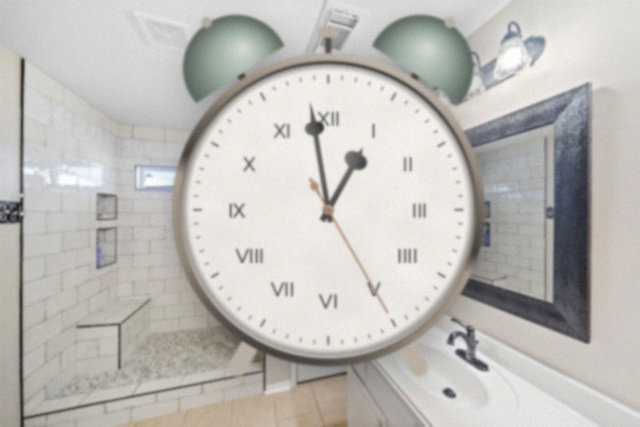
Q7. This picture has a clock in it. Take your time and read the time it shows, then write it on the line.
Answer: 12:58:25
